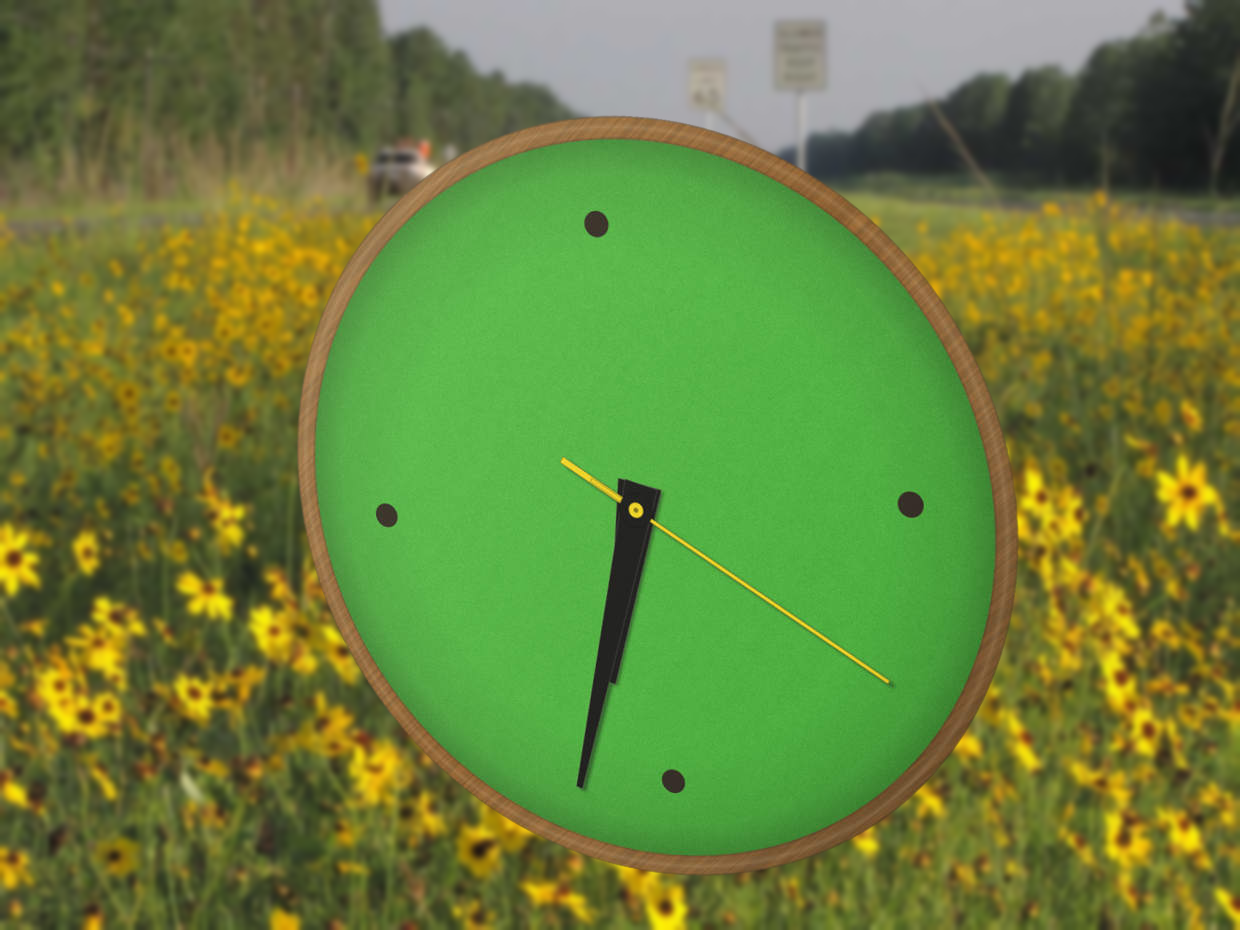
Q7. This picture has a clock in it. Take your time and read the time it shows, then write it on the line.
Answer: 6:33:21
